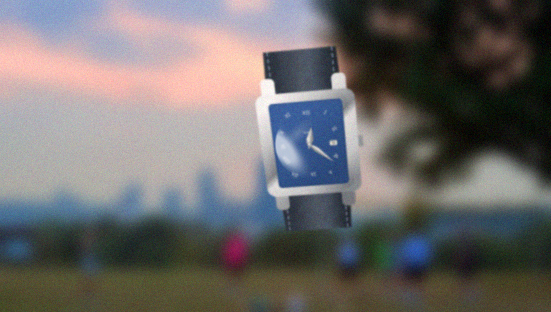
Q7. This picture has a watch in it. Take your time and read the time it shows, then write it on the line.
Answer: 12:22
